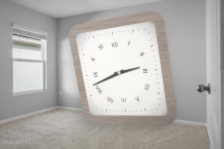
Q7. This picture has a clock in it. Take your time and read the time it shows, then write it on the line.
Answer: 2:42
